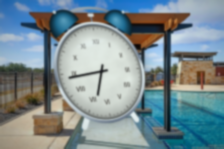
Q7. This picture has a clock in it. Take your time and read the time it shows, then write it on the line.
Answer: 6:44
